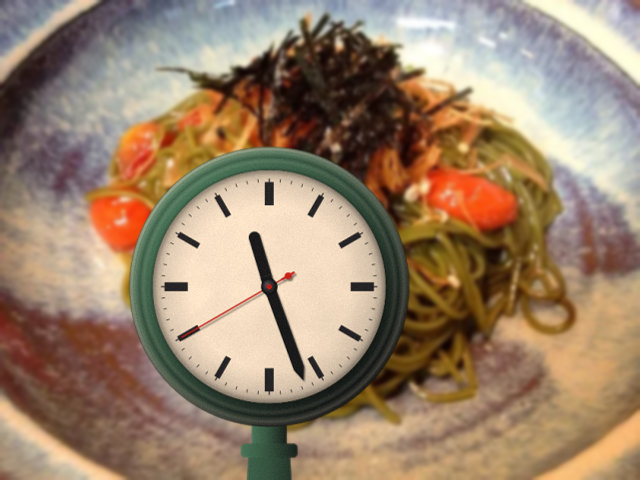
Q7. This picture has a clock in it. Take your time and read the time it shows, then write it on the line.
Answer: 11:26:40
